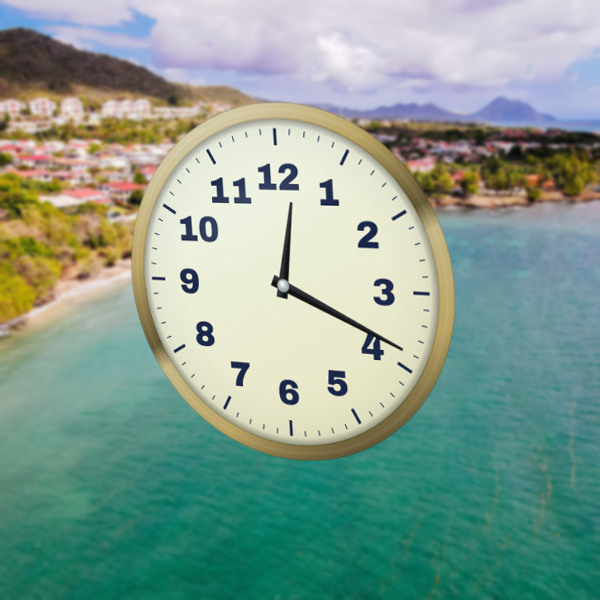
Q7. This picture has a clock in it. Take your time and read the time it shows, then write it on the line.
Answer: 12:19
